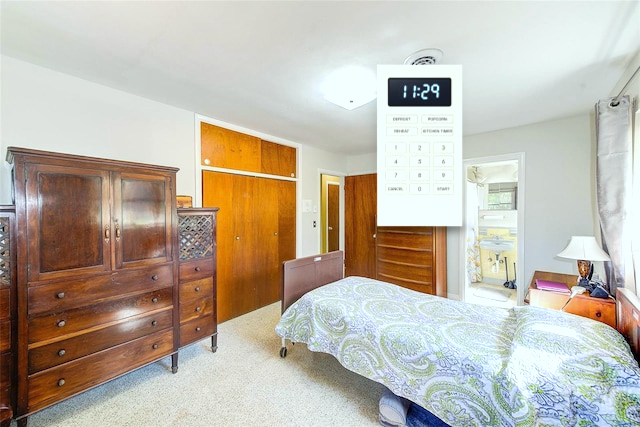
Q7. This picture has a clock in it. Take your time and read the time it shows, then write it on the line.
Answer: 11:29
